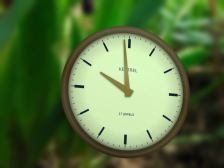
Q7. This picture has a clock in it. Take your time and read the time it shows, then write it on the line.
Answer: 9:59
